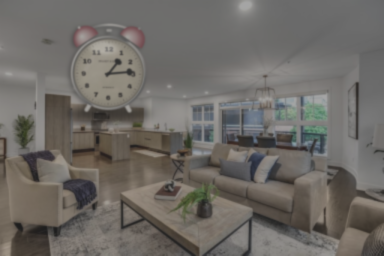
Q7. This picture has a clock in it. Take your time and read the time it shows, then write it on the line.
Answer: 1:14
